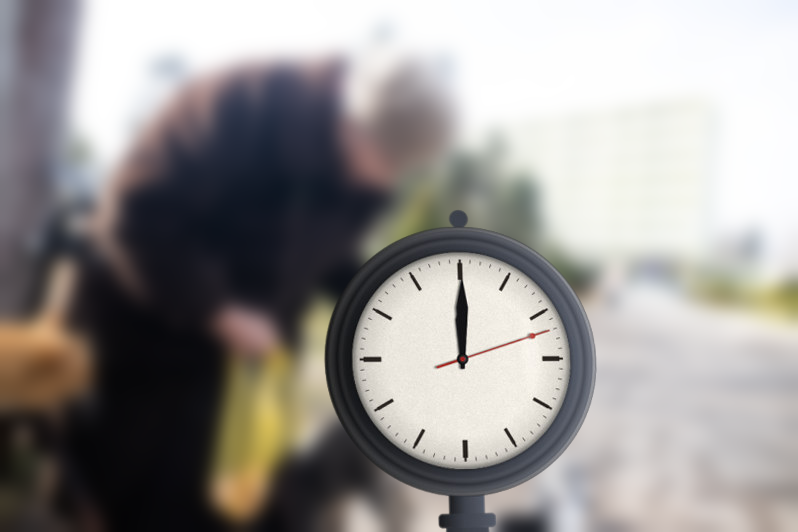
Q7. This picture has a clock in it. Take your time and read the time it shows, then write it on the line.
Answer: 12:00:12
